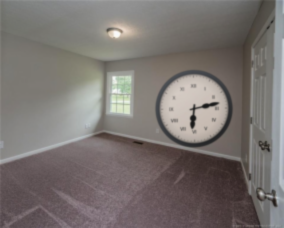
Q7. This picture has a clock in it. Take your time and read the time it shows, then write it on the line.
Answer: 6:13
